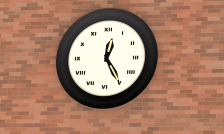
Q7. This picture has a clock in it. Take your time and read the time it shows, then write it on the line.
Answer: 12:25
